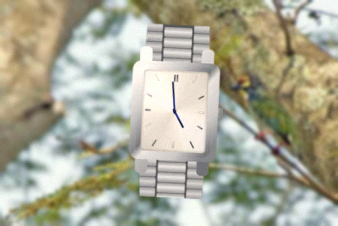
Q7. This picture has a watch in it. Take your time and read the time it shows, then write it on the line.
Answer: 4:59
